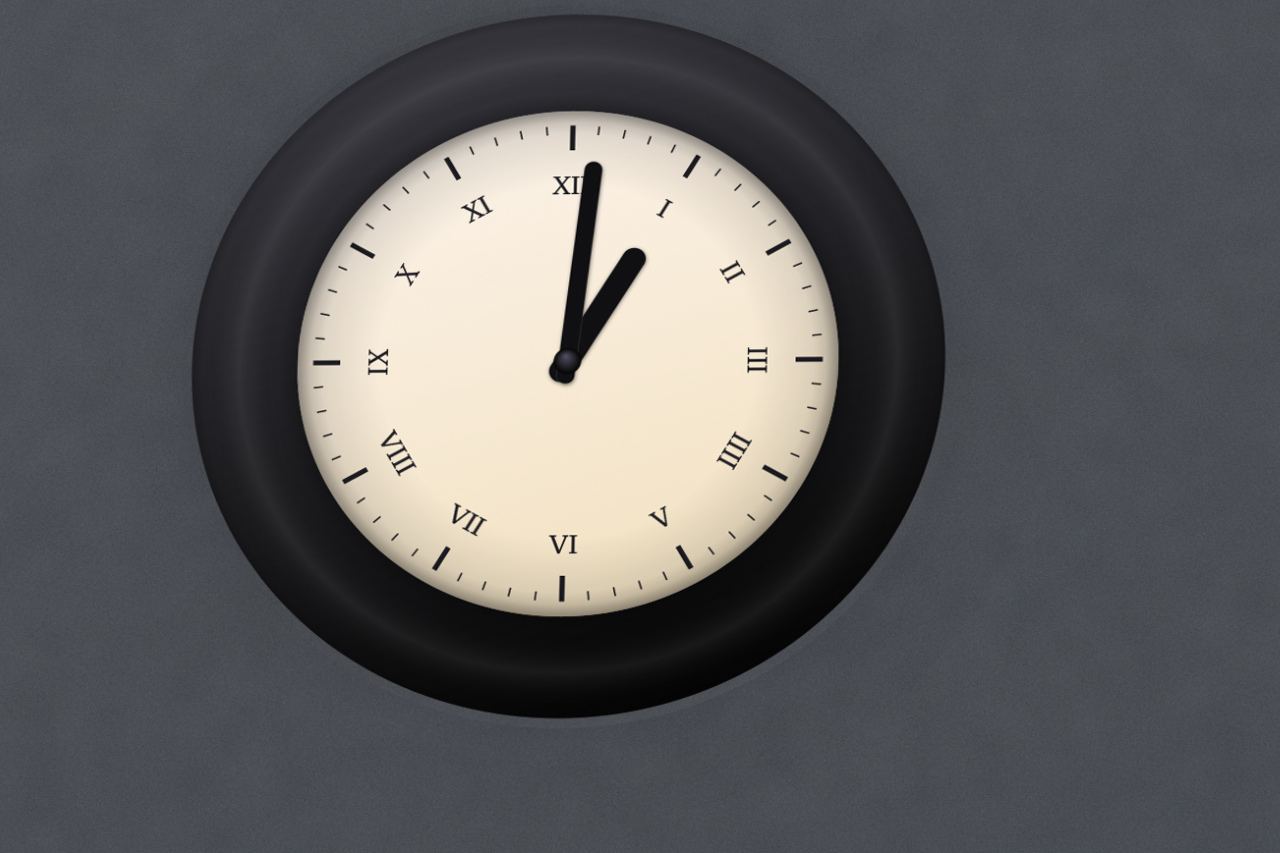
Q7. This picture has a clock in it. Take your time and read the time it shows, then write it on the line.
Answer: 1:01
